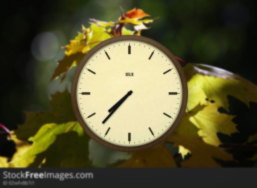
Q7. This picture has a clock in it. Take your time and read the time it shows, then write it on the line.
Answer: 7:37
